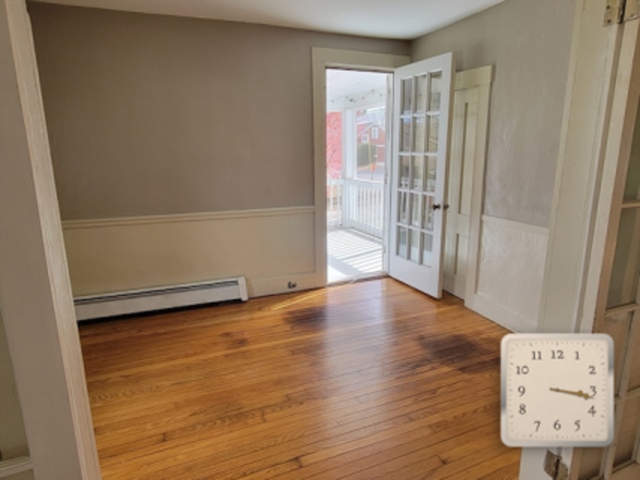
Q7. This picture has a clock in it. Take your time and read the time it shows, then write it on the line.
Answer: 3:17
